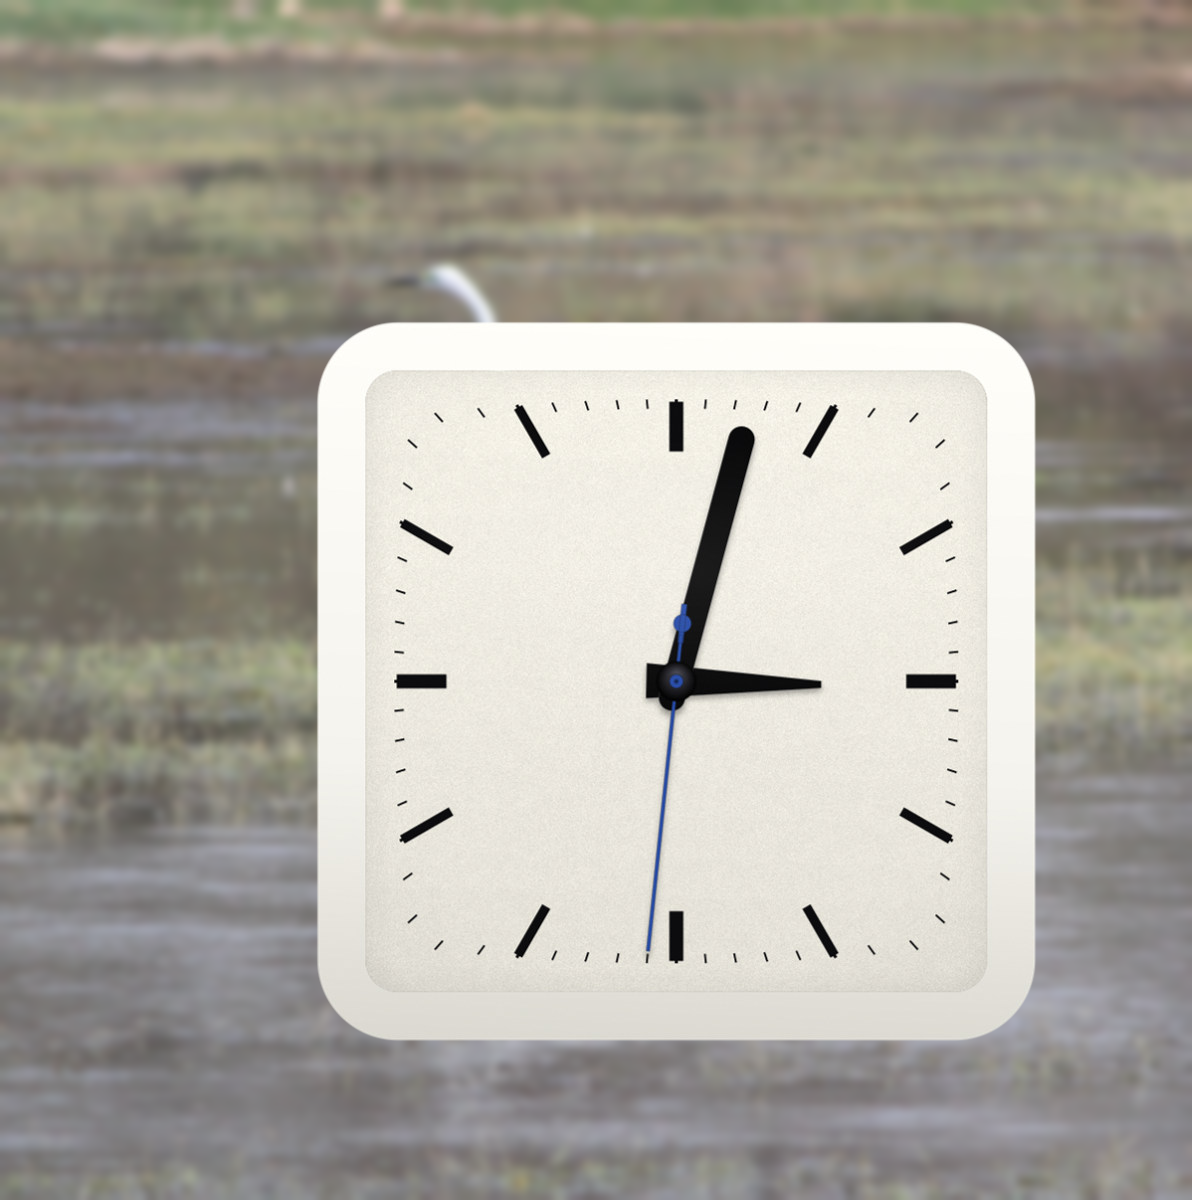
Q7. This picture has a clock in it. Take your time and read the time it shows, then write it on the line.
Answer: 3:02:31
